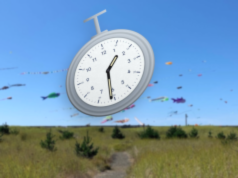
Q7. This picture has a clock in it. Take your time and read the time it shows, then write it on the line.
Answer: 1:31
